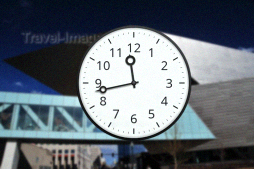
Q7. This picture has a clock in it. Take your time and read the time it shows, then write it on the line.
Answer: 11:43
